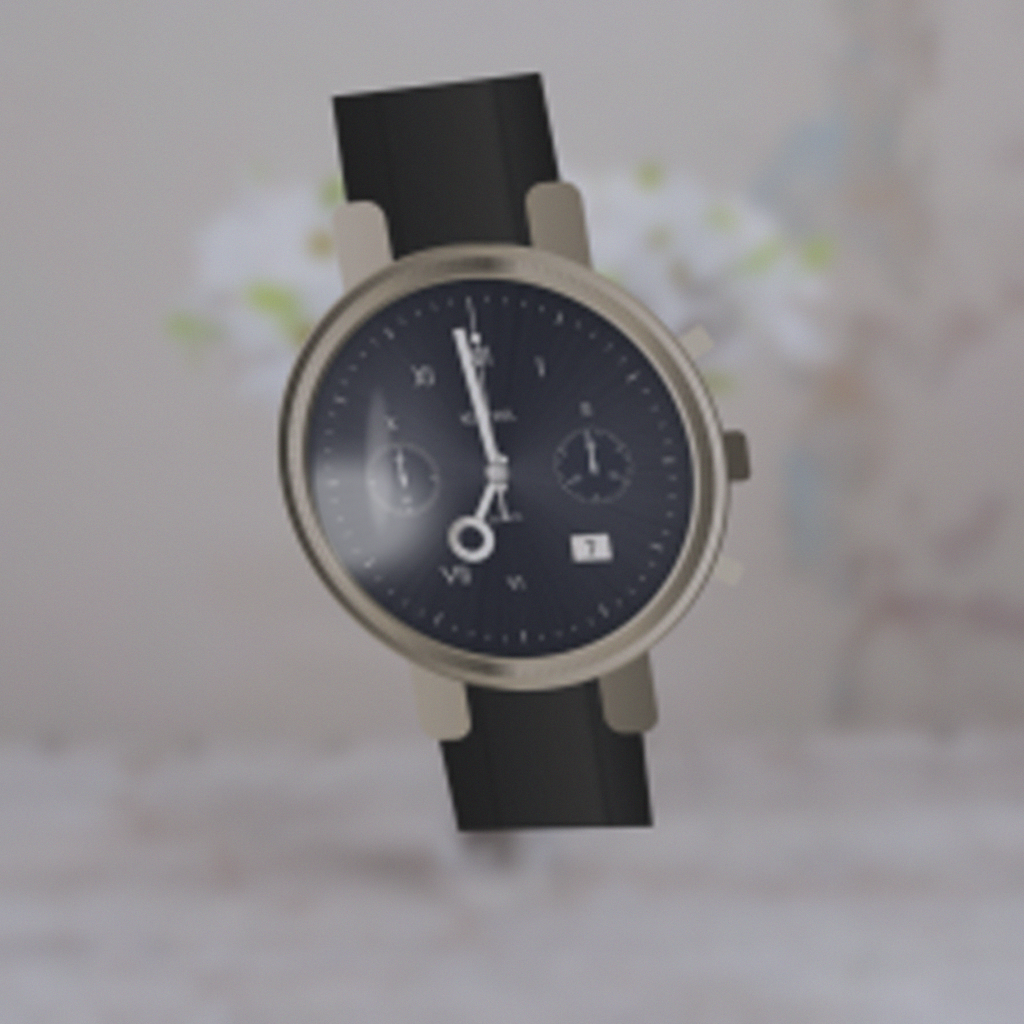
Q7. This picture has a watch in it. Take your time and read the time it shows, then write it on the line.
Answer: 6:59
